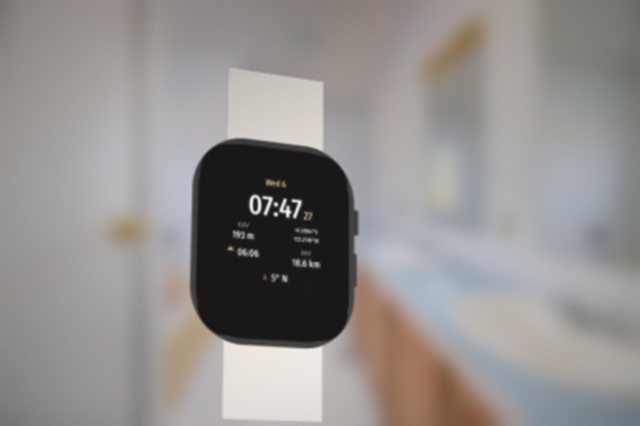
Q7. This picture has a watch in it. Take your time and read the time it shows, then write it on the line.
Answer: 7:47
